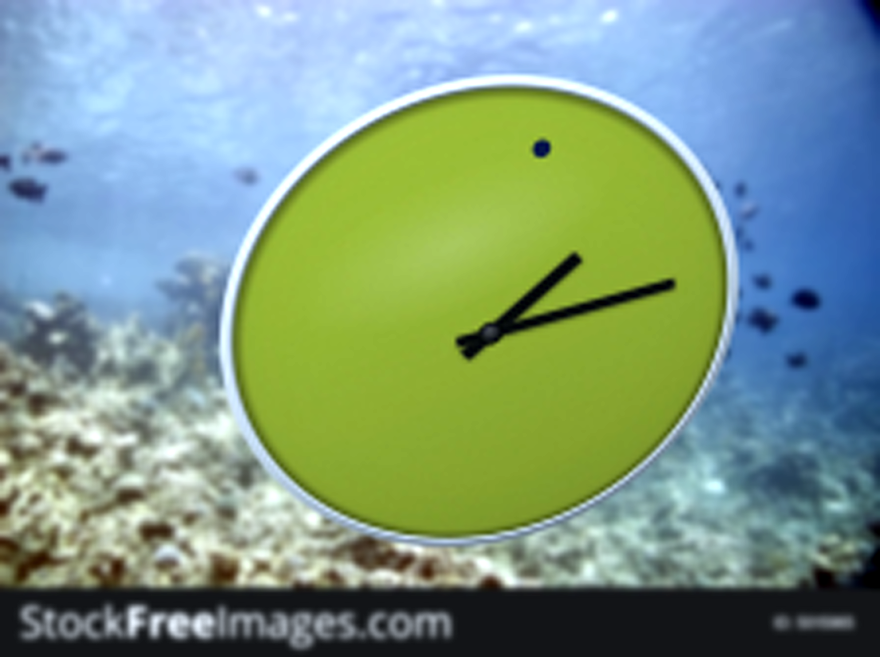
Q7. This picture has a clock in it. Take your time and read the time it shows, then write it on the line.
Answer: 1:11
